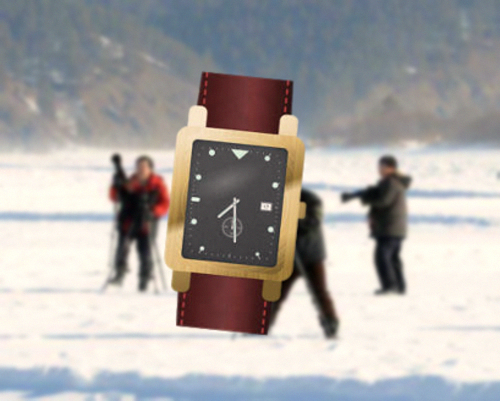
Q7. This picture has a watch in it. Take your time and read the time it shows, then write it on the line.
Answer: 7:29
